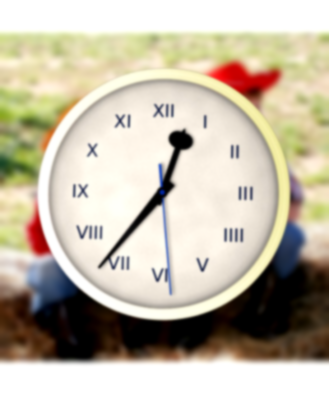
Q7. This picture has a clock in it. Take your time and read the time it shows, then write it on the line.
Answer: 12:36:29
